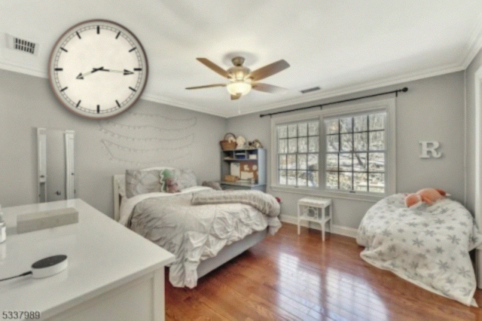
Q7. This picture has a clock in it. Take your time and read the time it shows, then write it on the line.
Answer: 8:16
